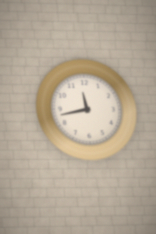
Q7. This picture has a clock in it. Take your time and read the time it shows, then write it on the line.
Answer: 11:43
